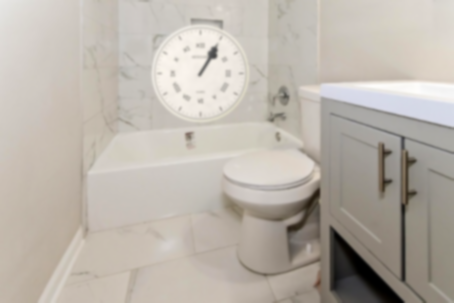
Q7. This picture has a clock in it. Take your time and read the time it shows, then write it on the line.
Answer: 1:05
